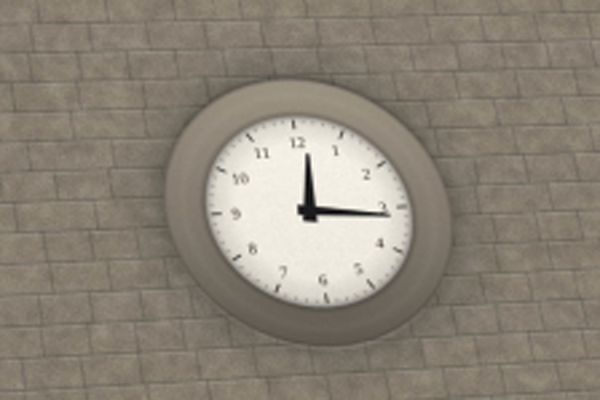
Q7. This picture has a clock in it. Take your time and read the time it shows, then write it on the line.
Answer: 12:16
